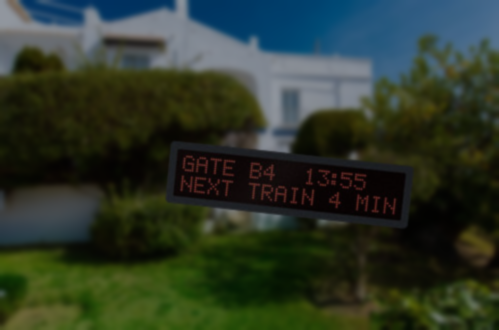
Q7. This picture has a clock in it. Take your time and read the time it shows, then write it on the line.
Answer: 13:55
